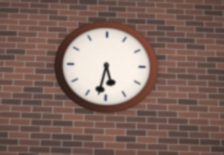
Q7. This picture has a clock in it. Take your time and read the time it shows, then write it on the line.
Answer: 5:32
